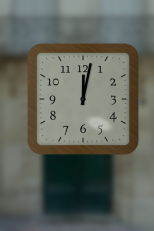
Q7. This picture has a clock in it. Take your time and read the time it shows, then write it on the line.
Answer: 12:02
